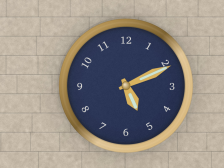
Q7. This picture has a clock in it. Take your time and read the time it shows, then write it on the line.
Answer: 5:11
